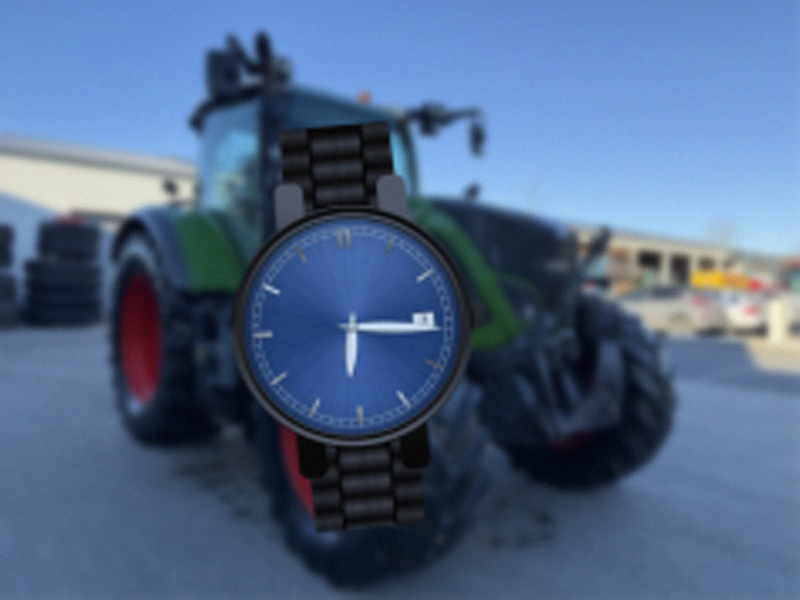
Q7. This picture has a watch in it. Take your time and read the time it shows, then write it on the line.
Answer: 6:16
